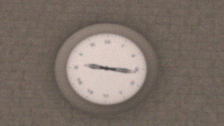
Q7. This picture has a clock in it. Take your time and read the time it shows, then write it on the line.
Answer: 9:16
